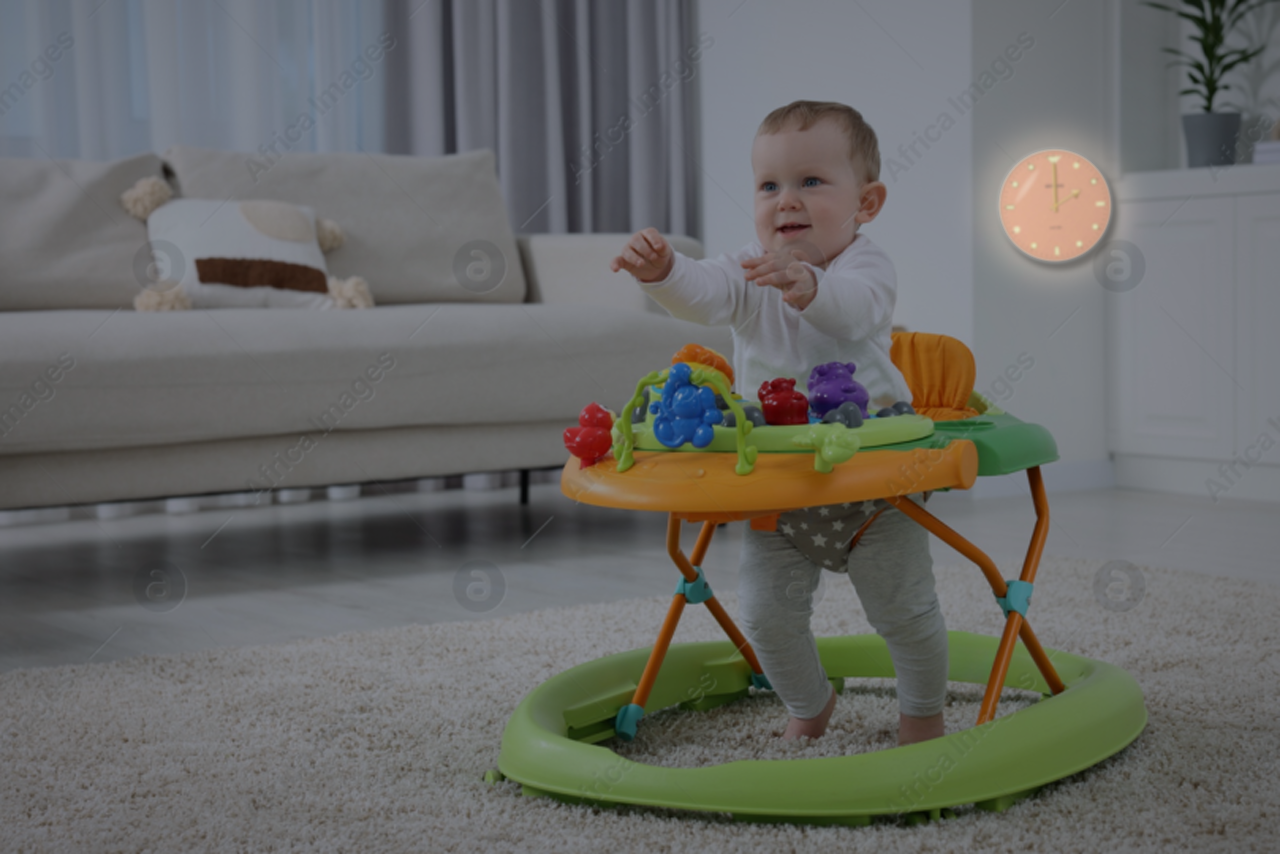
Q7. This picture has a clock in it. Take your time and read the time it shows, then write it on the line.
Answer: 2:00
